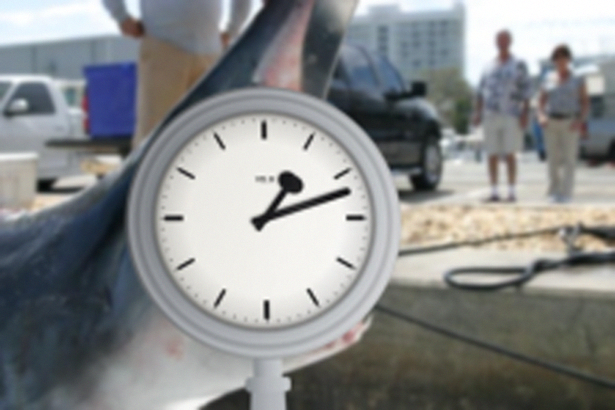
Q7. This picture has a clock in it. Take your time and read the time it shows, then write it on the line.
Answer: 1:12
